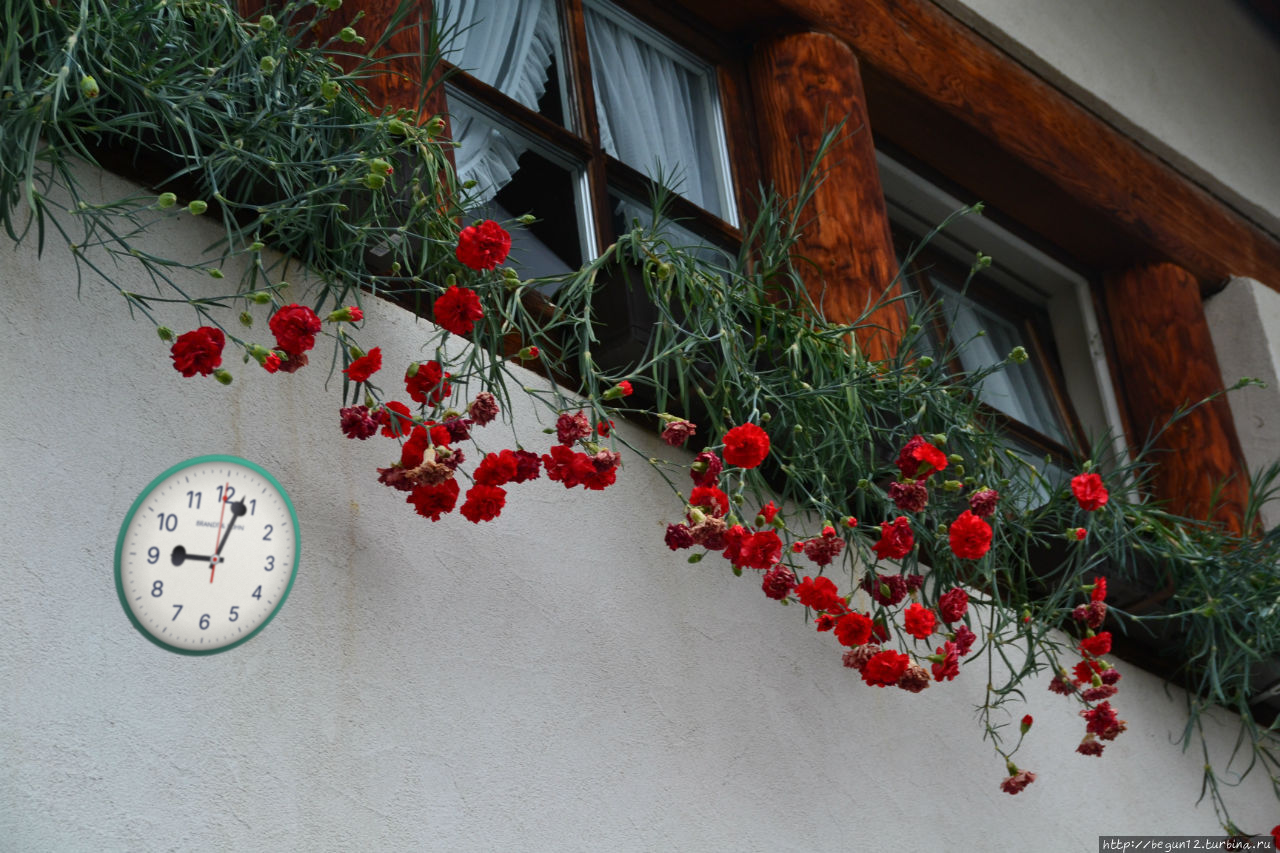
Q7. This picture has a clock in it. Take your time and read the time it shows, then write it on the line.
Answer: 9:03:00
